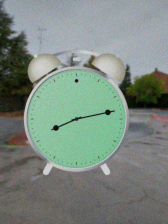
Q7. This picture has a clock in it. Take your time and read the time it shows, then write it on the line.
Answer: 8:13
